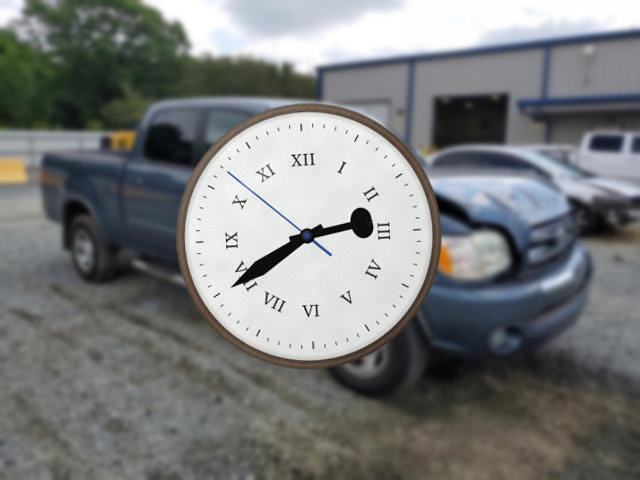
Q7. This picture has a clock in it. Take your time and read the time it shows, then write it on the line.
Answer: 2:39:52
